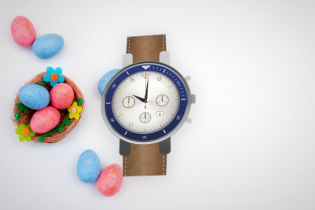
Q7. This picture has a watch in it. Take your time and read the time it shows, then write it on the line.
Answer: 10:01
